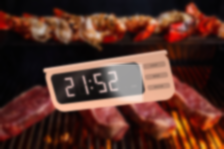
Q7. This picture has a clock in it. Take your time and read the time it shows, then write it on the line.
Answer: 21:52
